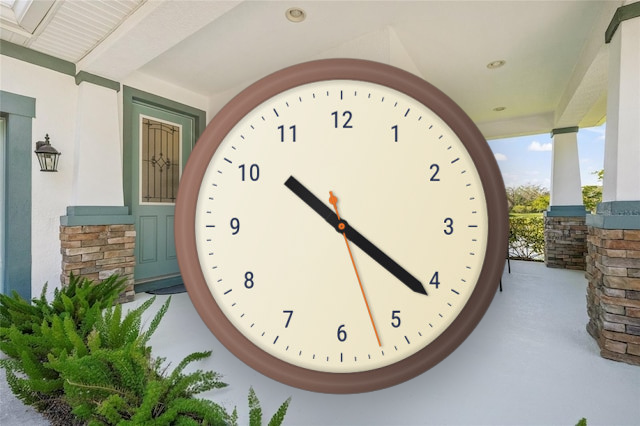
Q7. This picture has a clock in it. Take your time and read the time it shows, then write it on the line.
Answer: 10:21:27
